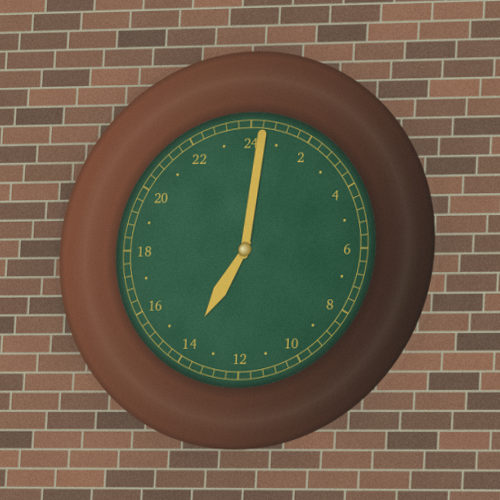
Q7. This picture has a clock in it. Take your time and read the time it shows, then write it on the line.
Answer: 14:01
